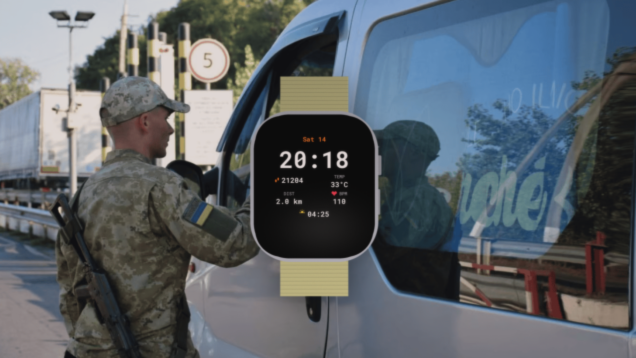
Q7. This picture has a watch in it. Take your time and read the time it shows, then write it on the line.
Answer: 20:18
